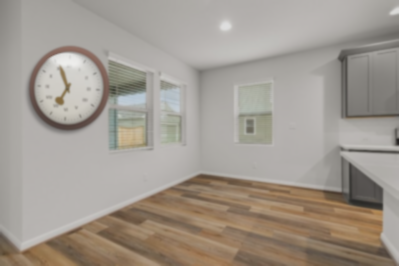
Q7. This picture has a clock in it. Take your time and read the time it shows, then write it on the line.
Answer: 6:56
